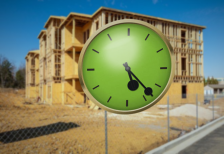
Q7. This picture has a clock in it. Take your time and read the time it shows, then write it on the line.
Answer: 5:23
